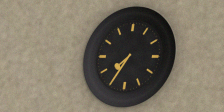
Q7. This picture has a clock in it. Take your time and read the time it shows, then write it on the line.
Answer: 7:35
